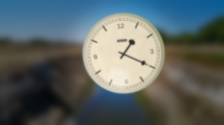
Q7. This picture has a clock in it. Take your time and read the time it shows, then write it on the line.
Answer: 1:20
